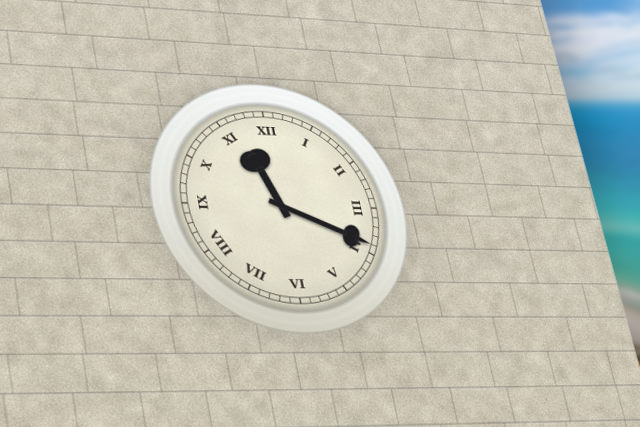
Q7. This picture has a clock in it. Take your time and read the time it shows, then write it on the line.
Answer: 11:19
